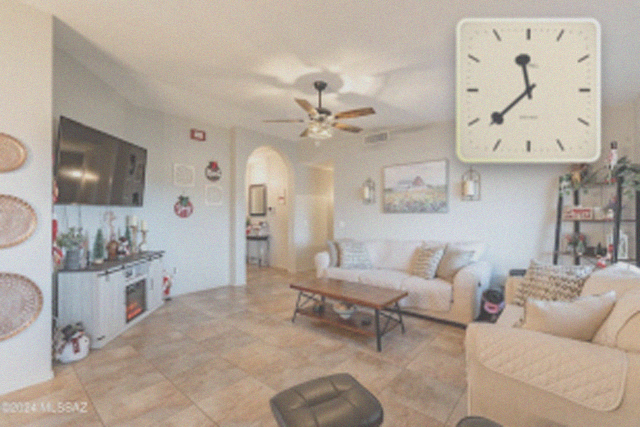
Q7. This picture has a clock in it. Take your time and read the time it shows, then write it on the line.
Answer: 11:38
